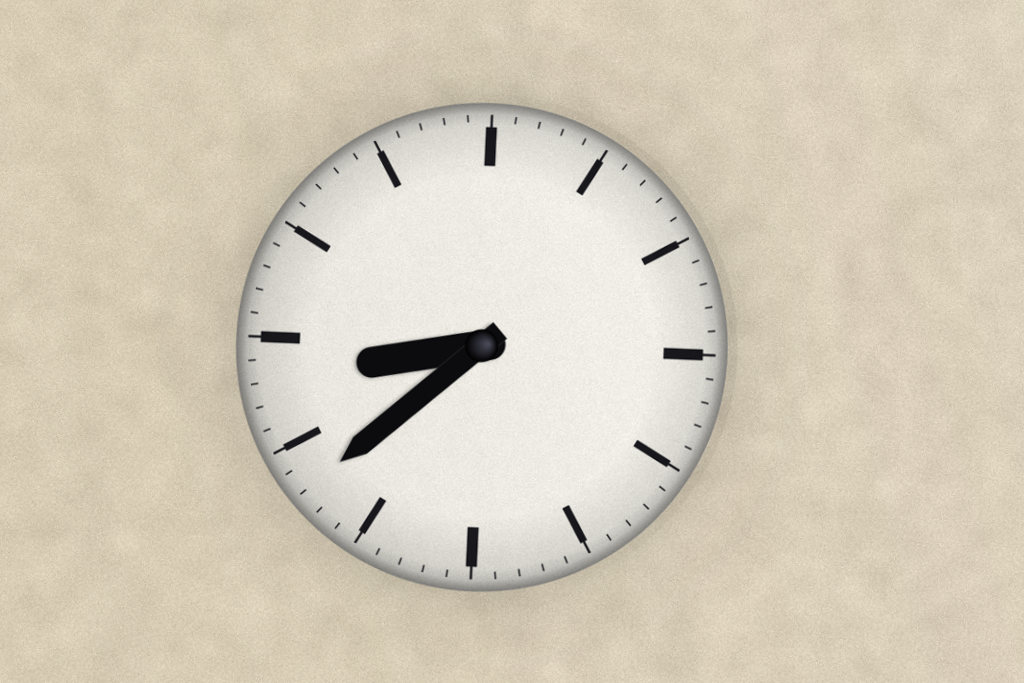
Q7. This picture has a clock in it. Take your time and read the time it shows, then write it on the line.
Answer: 8:38
